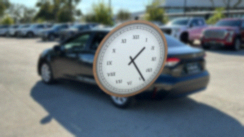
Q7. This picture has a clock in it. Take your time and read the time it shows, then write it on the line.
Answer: 1:24
